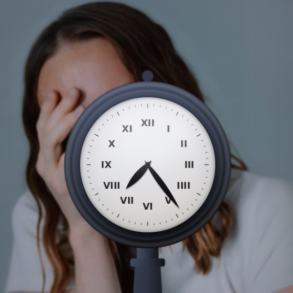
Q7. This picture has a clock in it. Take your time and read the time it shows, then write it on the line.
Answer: 7:24
